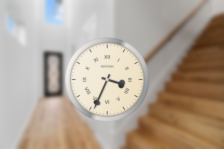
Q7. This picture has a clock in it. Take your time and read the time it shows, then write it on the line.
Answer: 3:34
